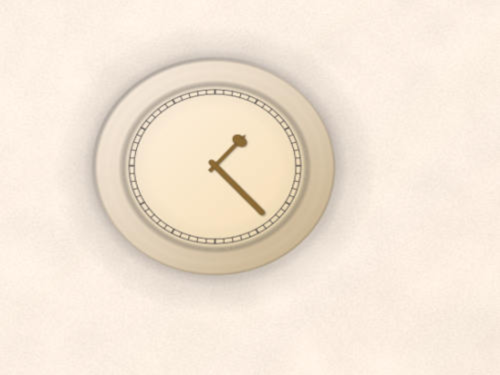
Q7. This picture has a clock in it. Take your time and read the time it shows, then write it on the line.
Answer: 1:23
